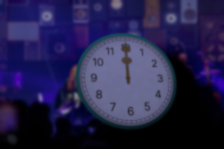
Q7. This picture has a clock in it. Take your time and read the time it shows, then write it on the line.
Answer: 12:00
